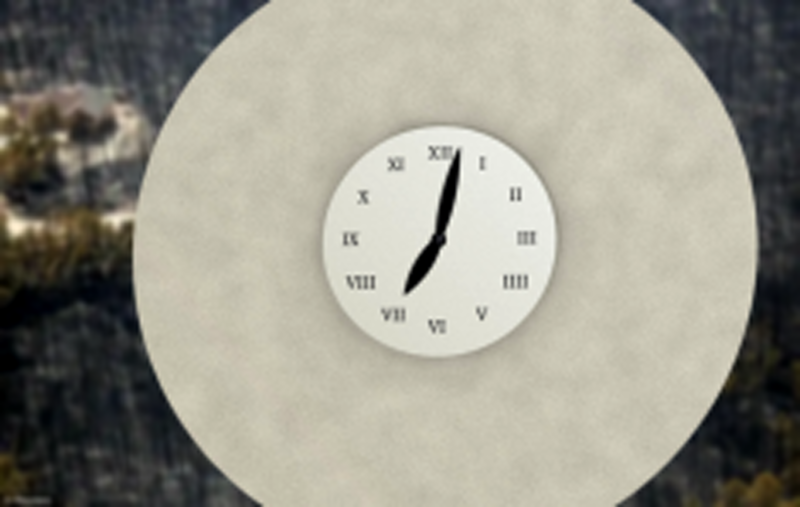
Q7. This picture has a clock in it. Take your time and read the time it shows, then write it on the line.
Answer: 7:02
